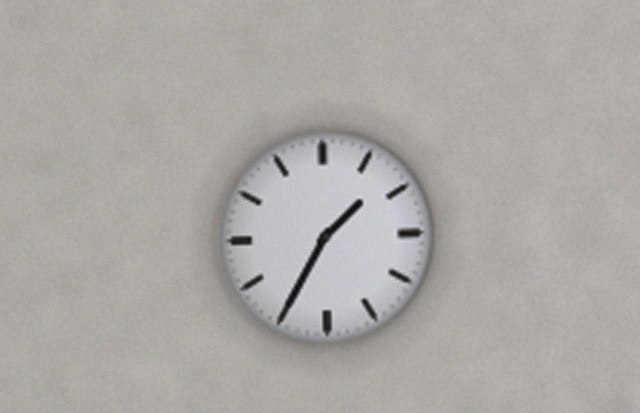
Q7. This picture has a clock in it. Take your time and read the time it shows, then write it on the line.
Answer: 1:35
